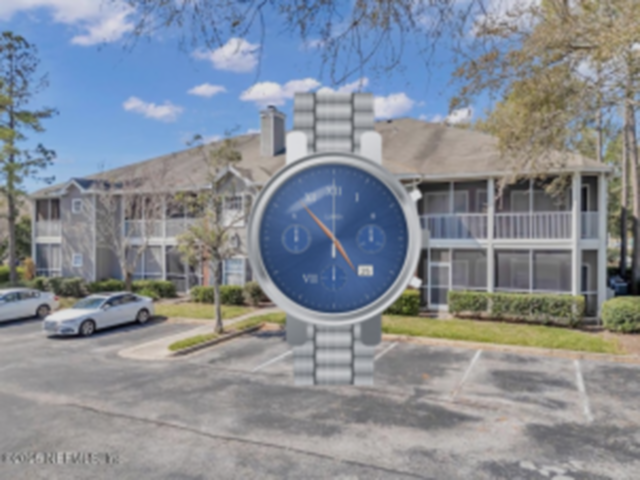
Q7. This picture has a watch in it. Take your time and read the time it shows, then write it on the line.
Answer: 4:53
